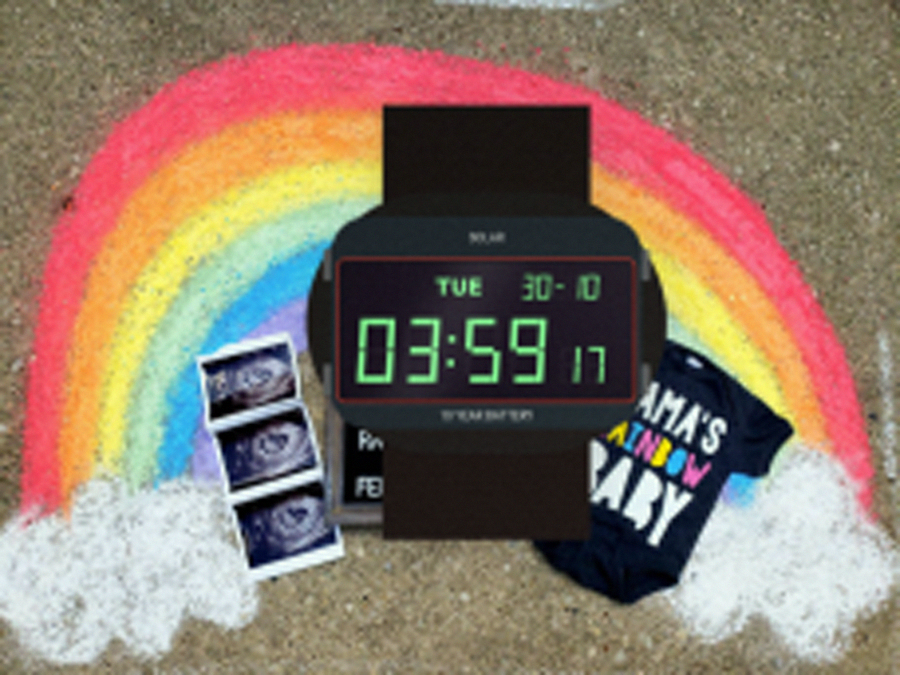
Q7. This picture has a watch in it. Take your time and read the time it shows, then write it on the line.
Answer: 3:59:17
